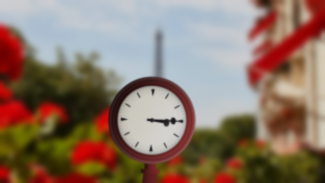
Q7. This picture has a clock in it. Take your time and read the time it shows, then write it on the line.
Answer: 3:15
